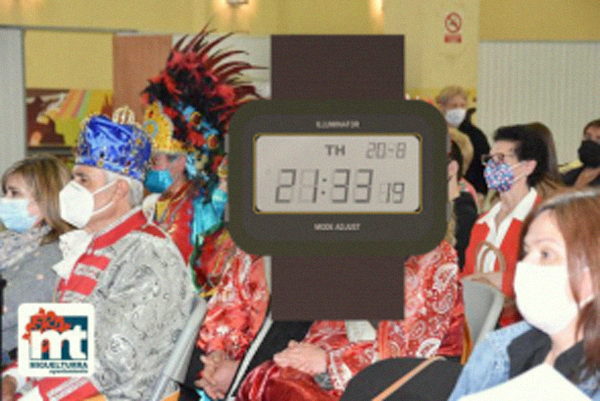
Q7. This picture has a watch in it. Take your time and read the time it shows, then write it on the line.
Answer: 21:33:19
